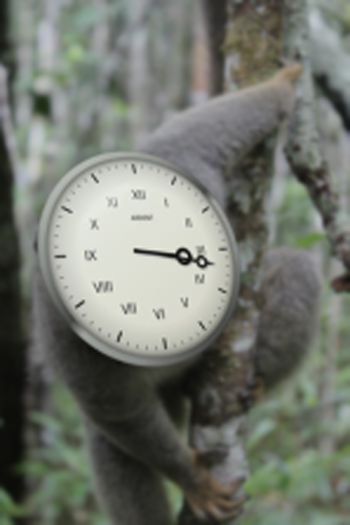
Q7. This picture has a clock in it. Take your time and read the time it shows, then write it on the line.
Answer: 3:17
